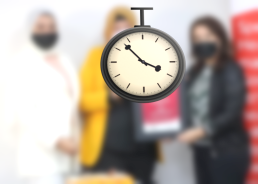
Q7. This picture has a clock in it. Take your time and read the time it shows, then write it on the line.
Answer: 3:53
